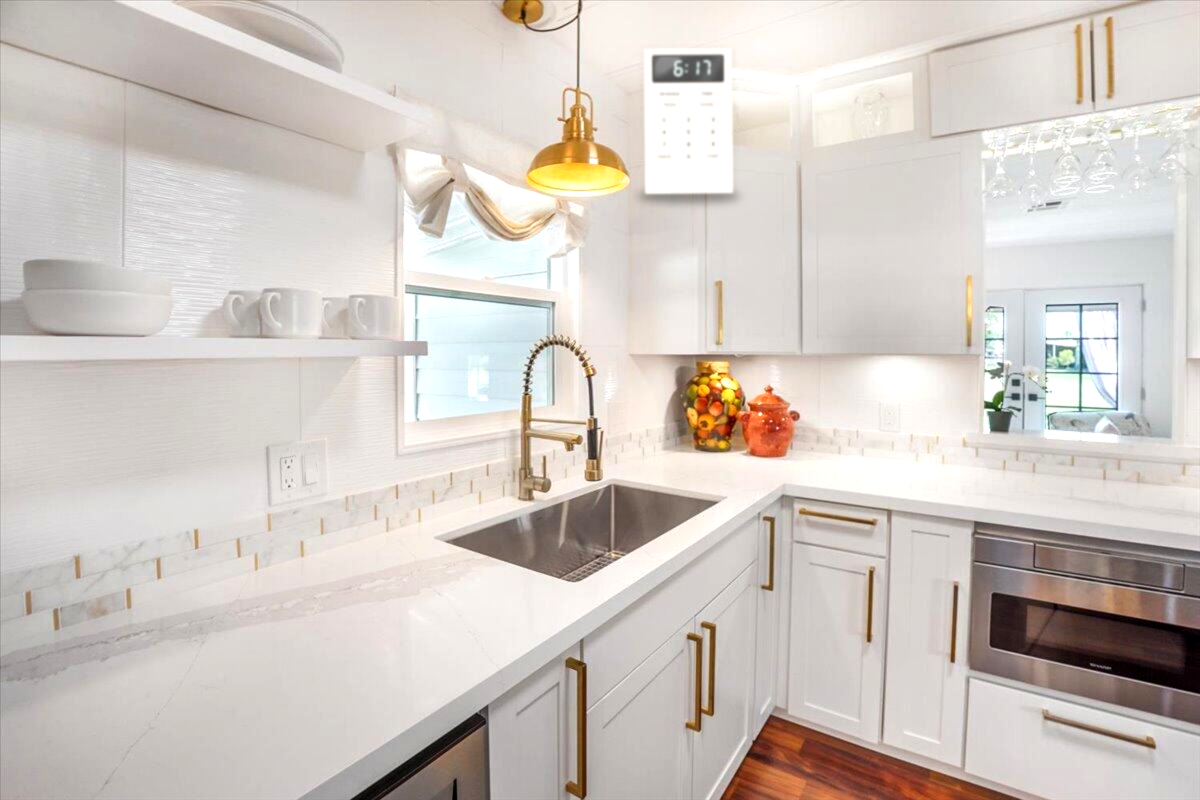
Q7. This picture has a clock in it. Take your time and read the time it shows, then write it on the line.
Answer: 6:17
